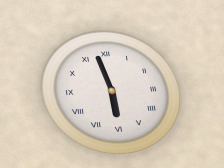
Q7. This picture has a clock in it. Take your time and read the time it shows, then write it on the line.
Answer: 5:58
